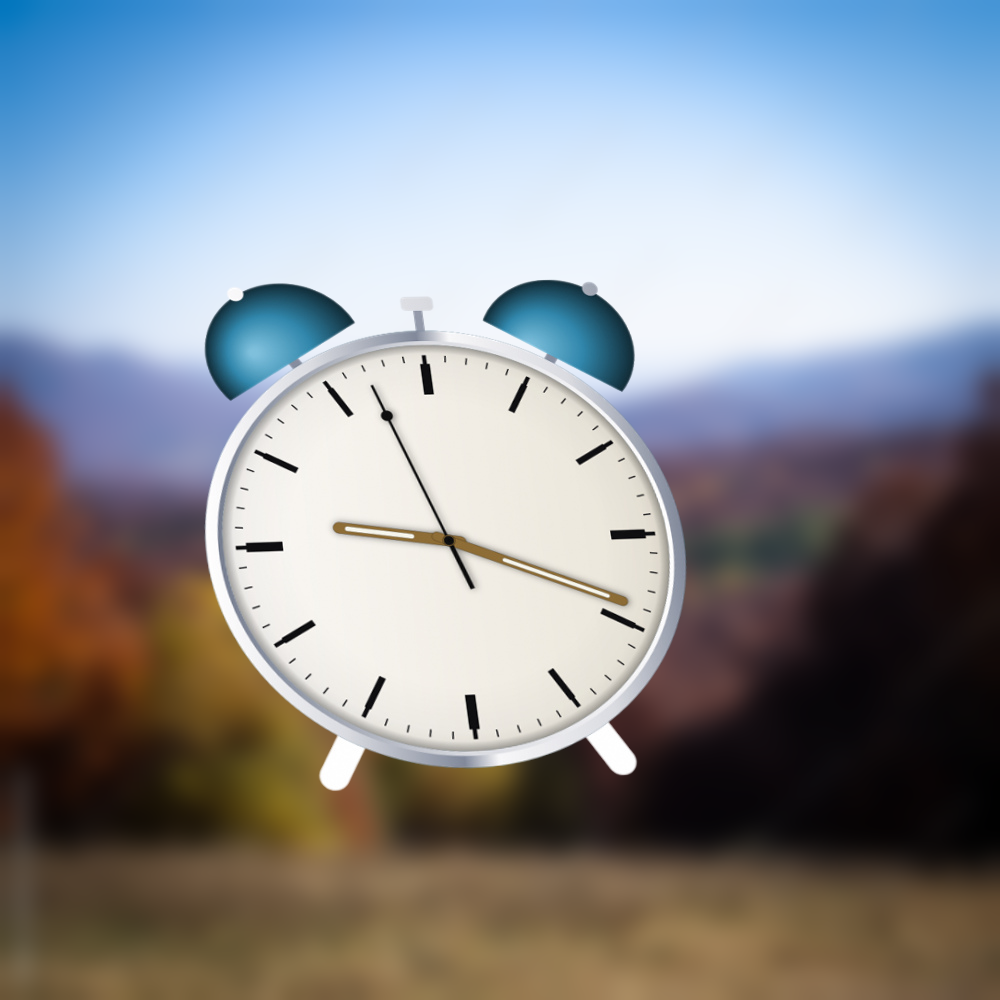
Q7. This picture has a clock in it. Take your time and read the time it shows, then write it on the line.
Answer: 9:18:57
